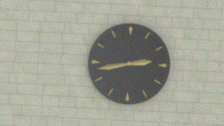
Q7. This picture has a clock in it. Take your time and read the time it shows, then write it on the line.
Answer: 2:43
